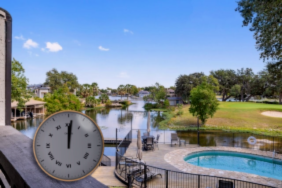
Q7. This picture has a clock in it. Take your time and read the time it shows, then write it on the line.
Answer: 12:01
